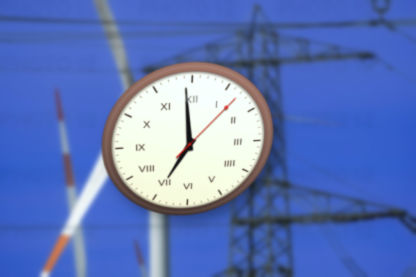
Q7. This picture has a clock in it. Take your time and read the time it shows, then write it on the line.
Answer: 6:59:07
